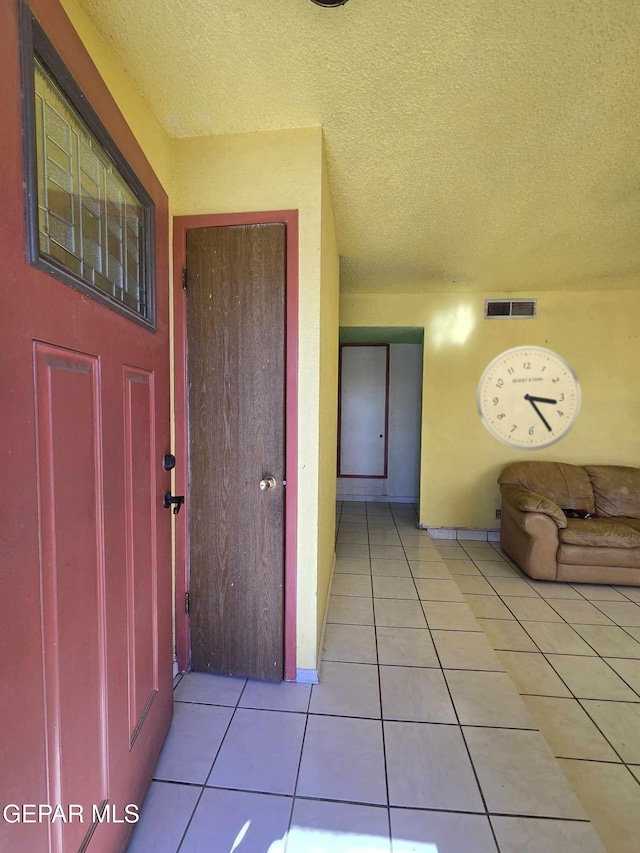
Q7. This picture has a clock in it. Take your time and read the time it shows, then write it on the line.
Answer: 3:25
